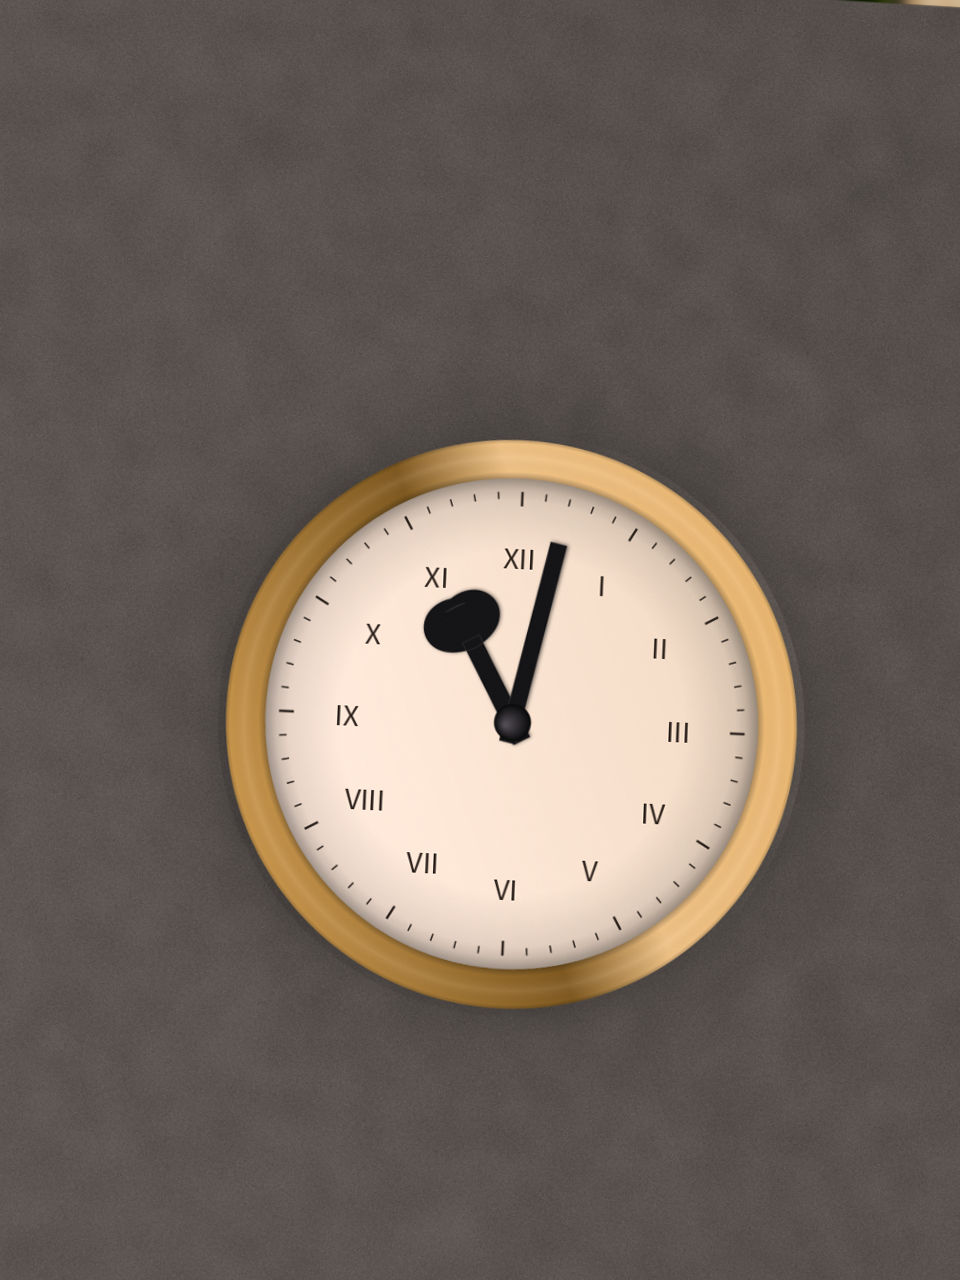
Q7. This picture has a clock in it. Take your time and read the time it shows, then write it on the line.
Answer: 11:02
